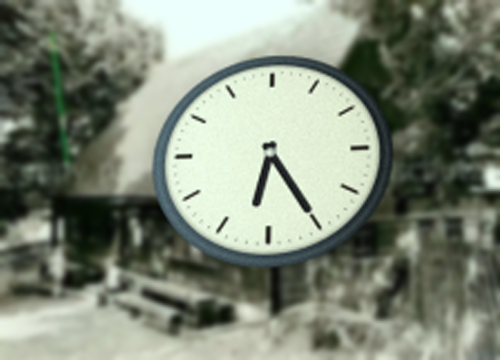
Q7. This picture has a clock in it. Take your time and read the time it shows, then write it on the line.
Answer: 6:25
